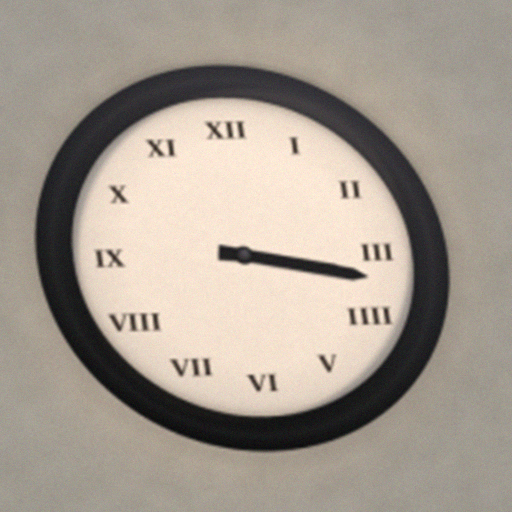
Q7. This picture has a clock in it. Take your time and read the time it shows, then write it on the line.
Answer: 3:17
